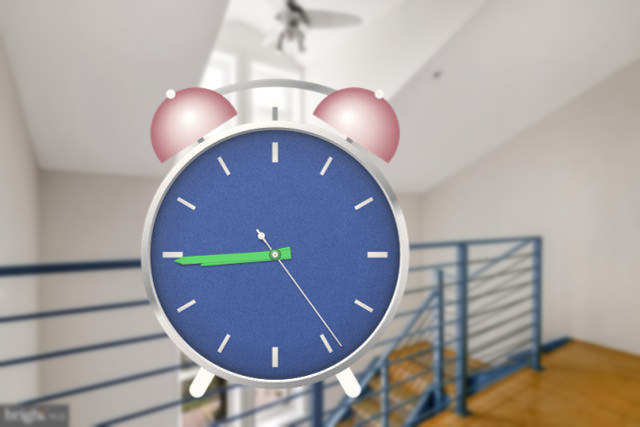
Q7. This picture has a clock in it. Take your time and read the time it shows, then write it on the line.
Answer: 8:44:24
